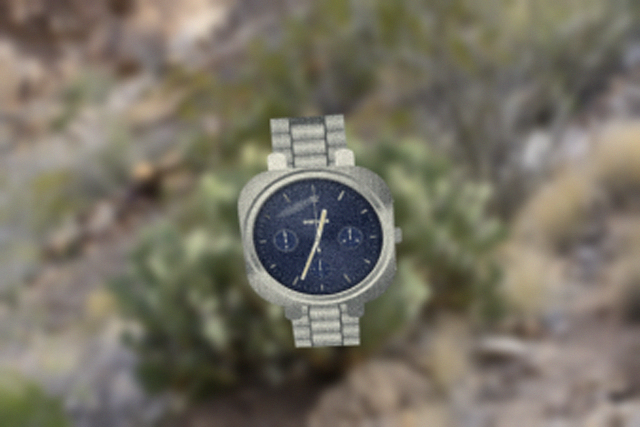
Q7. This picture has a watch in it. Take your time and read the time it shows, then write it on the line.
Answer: 12:34
